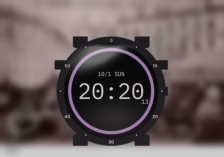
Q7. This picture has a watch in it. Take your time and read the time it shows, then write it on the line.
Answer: 20:20
